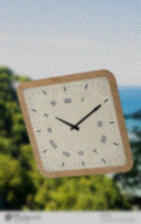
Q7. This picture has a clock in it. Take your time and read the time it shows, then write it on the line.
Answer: 10:10
